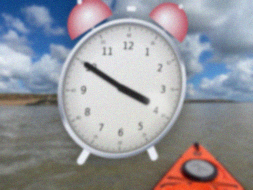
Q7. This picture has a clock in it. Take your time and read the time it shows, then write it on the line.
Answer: 3:50
